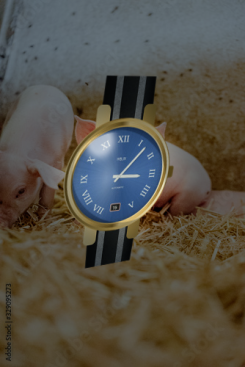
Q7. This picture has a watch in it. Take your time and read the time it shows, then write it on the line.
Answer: 3:07
